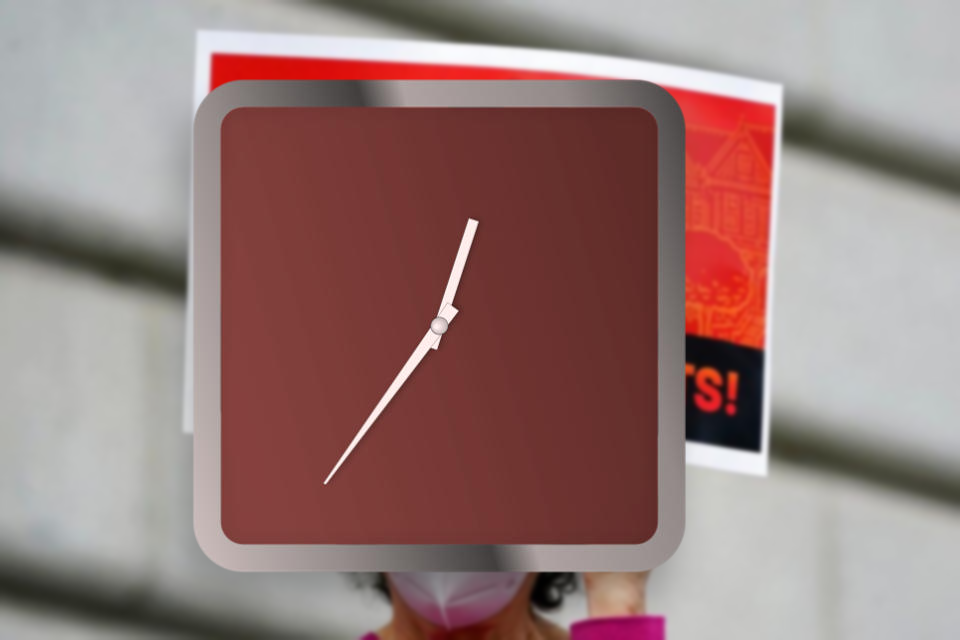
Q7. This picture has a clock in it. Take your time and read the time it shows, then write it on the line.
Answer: 12:36
